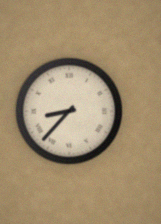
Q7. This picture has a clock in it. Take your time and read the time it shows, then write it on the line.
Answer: 8:37
